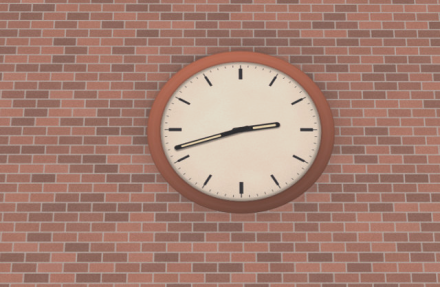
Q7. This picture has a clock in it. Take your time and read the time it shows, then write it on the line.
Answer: 2:42
